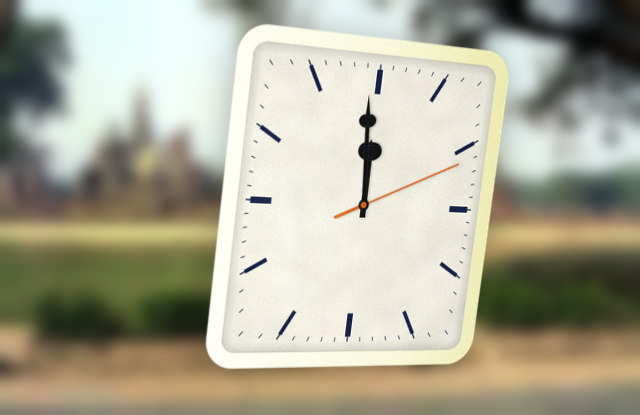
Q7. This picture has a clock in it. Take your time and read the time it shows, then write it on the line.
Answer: 11:59:11
